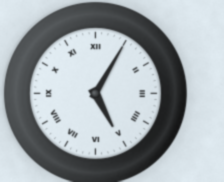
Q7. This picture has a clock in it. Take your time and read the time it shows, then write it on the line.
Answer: 5:05
